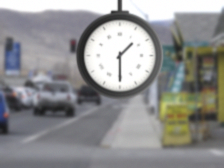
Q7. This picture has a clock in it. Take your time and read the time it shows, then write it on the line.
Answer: 1:30
